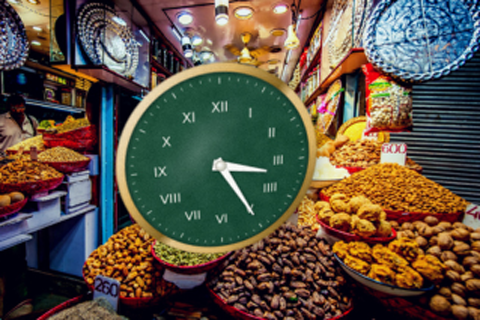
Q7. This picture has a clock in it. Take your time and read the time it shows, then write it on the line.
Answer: 3:25
